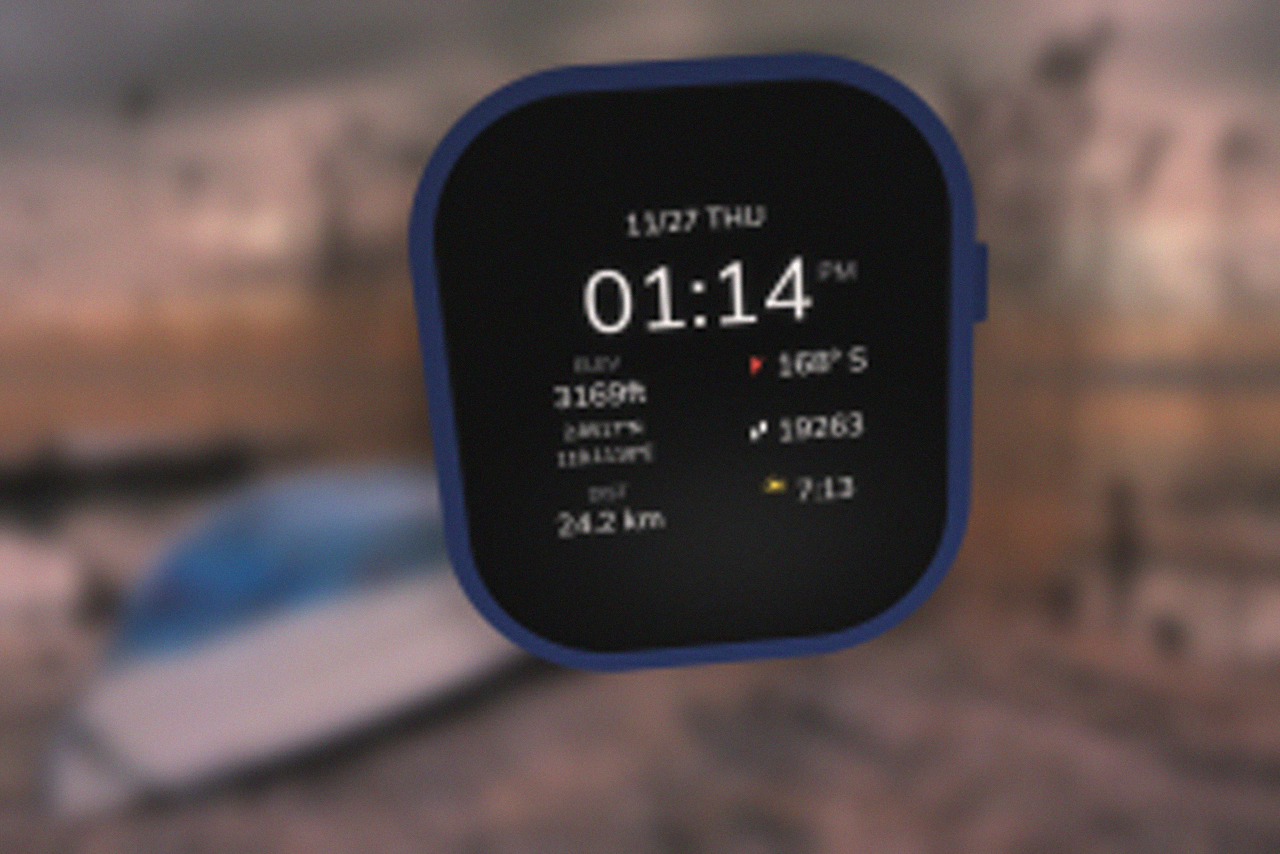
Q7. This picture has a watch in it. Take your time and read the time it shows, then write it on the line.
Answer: 1:14
